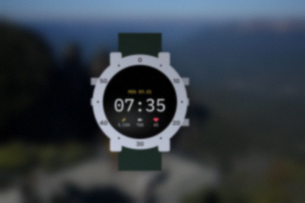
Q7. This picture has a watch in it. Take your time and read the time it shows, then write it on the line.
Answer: 7:35
